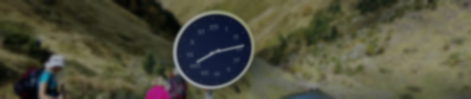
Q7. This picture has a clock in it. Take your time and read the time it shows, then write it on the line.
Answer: 8:14
